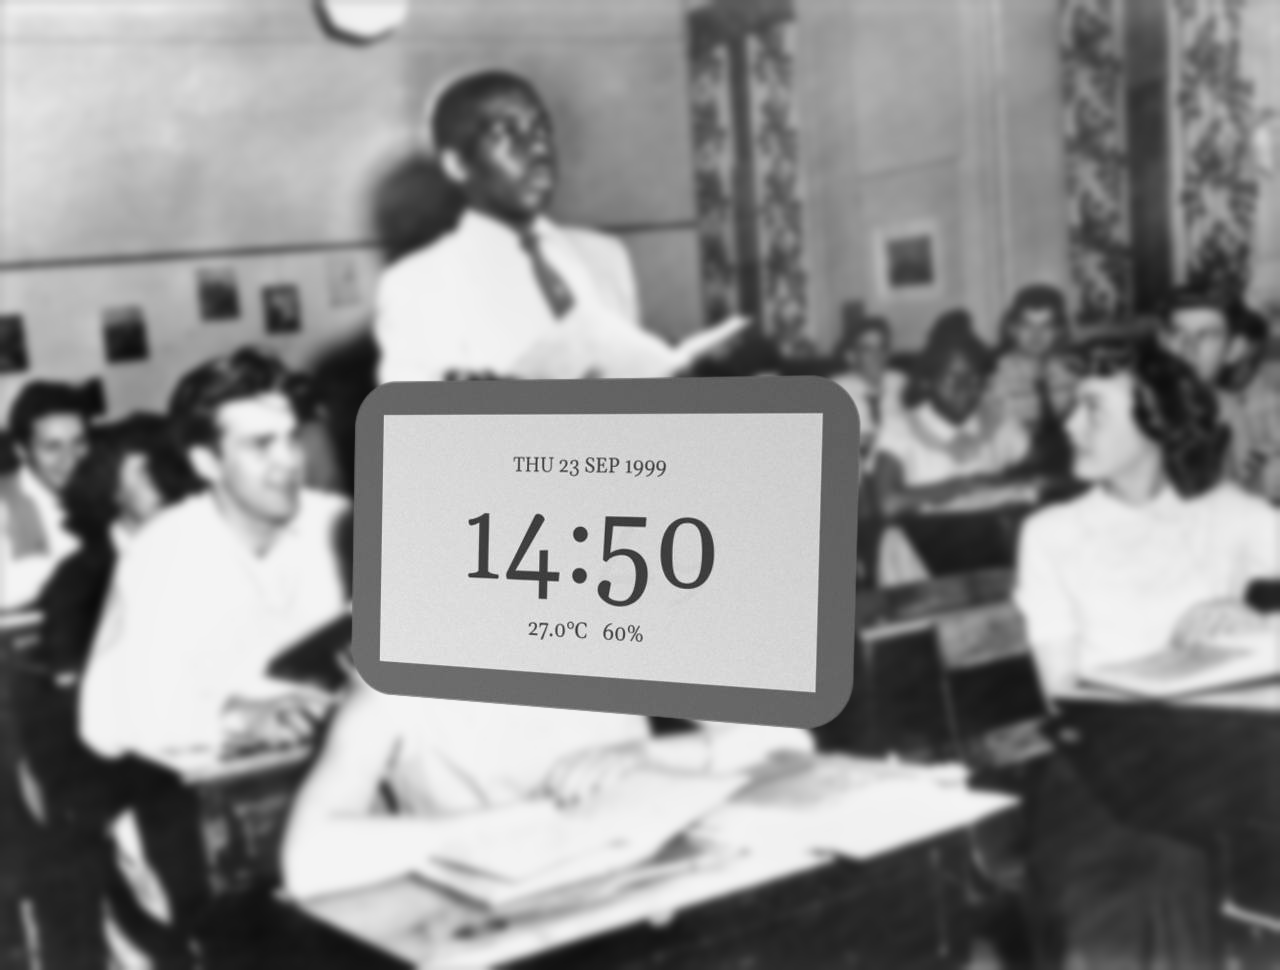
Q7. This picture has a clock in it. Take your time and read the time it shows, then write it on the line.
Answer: 14:50
